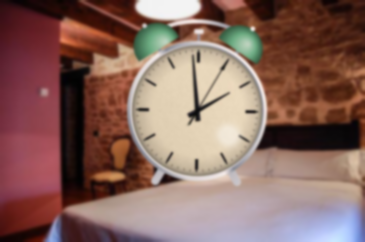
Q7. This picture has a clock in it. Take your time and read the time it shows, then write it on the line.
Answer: 1:59:05
